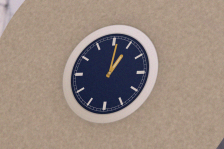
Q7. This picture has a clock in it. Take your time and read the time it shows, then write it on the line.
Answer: 1:01
